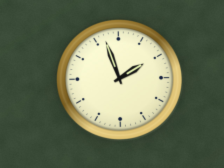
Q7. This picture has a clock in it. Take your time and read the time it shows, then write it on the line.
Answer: 1:57
